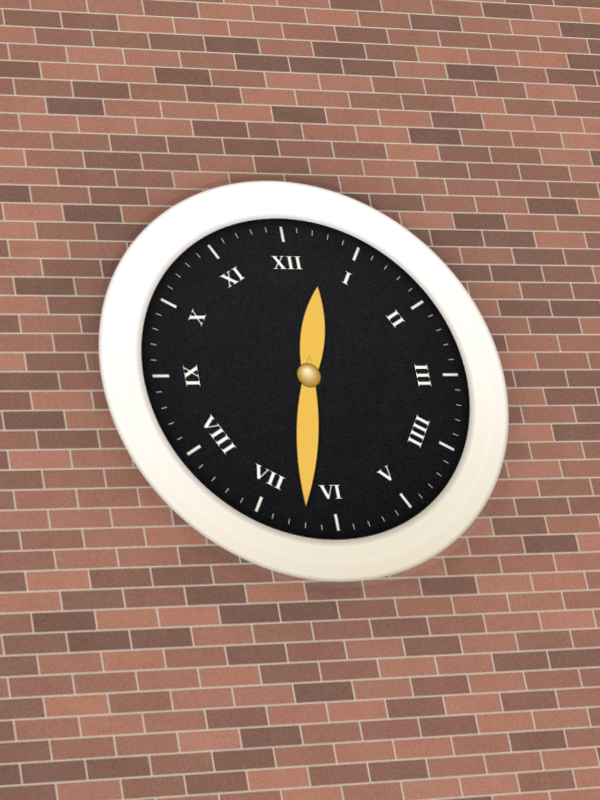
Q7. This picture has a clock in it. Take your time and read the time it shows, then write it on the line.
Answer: 12:32
